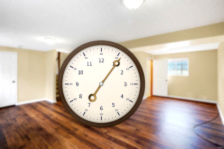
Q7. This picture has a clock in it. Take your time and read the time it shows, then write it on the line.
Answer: 7:06
